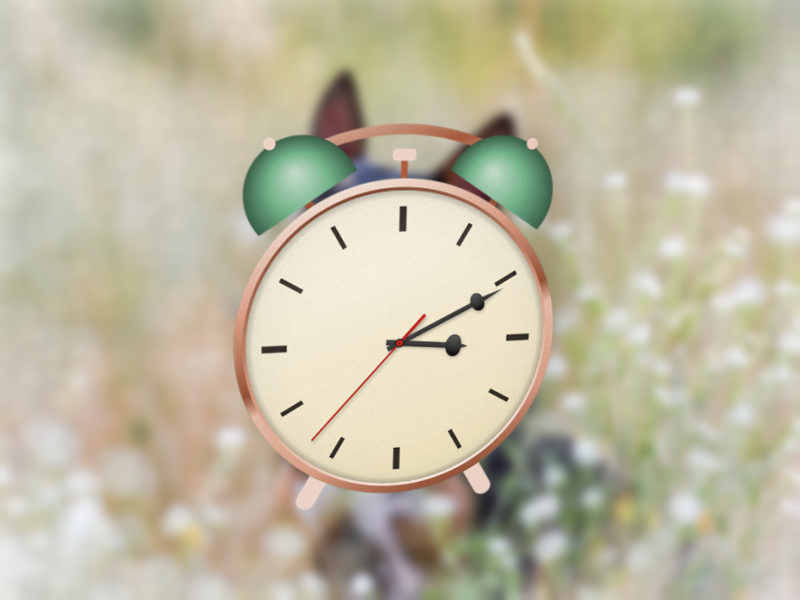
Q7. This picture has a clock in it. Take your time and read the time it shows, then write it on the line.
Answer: 3:10:37
